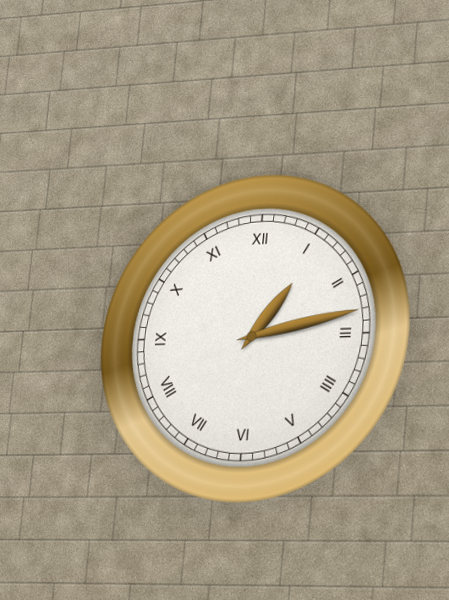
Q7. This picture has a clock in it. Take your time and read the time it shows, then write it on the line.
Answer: 1:13
